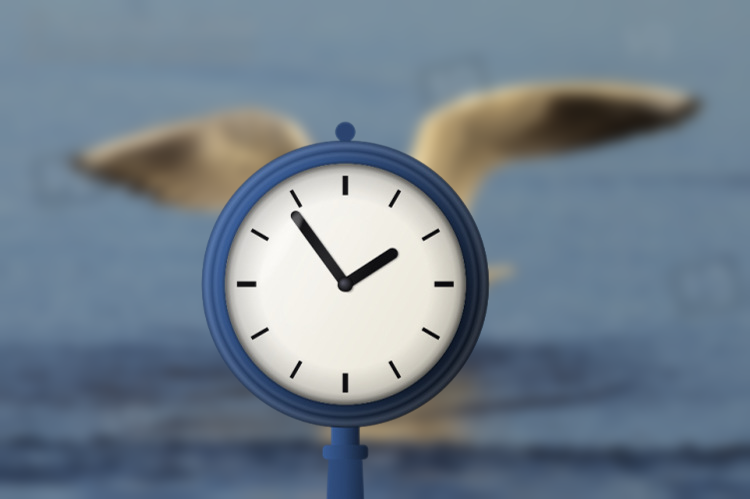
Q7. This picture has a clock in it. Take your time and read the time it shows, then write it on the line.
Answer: 1:54
